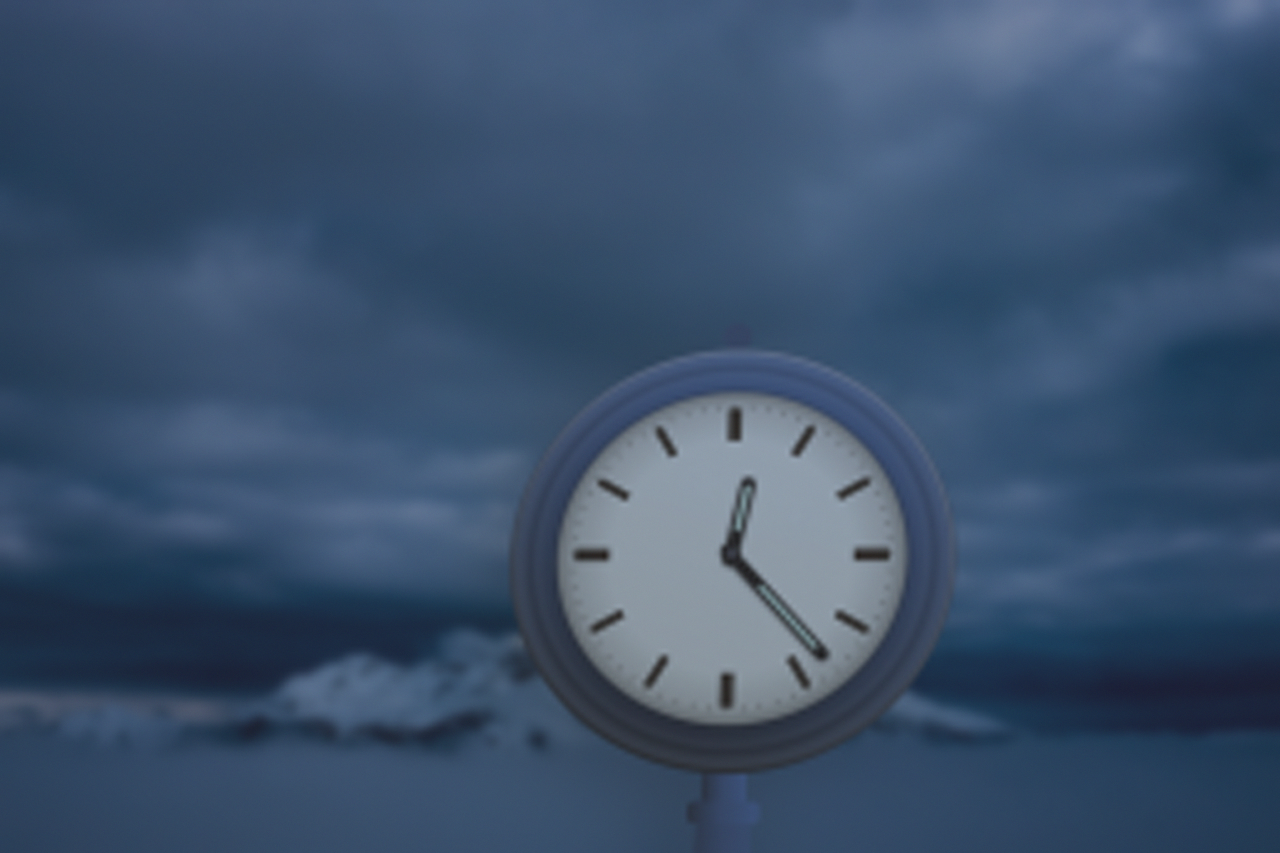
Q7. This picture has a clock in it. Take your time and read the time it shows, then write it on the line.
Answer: 12:23
